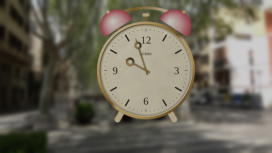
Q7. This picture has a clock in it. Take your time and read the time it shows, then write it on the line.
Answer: 9:57
